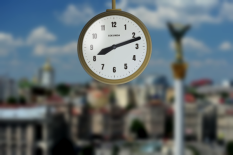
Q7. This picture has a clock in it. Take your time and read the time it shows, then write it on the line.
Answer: 8:12
